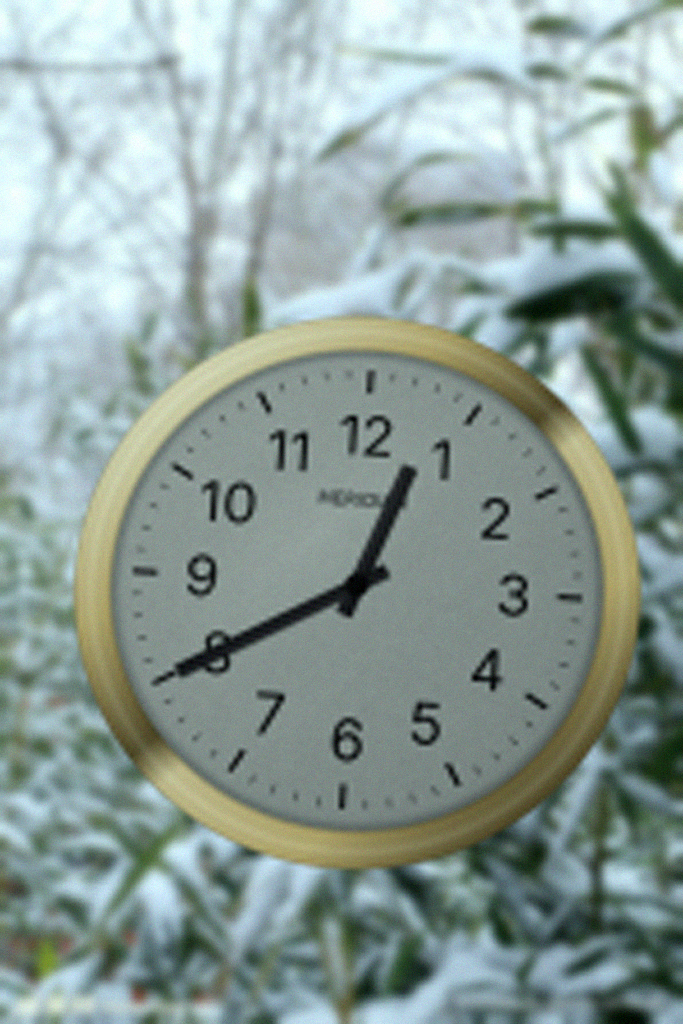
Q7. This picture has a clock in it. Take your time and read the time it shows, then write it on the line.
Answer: 12:40
